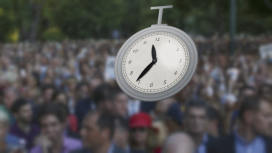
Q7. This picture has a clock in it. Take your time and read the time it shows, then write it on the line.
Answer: 11:36
